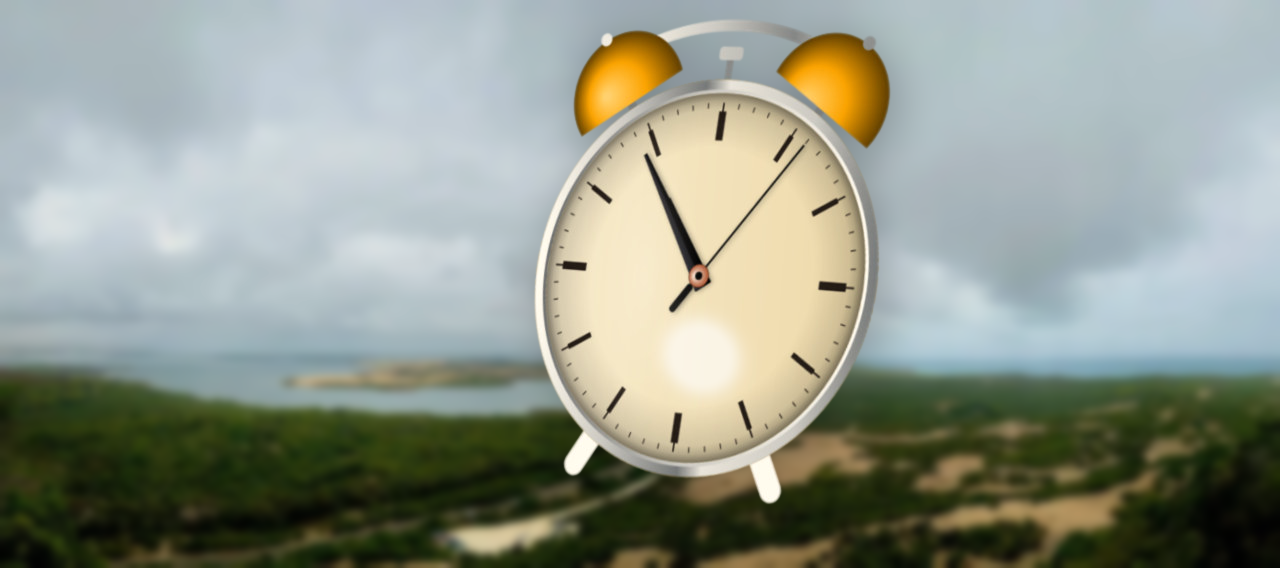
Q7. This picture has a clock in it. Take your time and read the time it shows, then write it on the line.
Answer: 10:54:06
